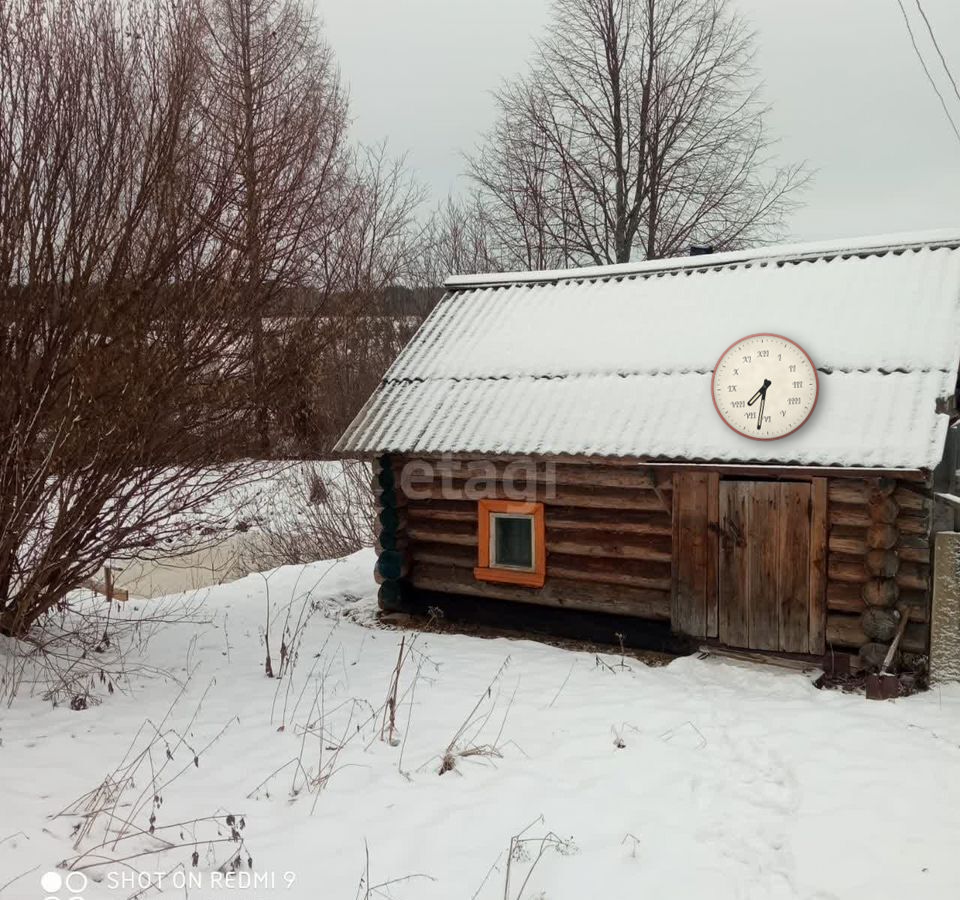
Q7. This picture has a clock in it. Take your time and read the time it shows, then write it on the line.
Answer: 7:32
